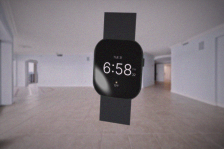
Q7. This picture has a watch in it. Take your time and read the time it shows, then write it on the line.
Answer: 6:58
